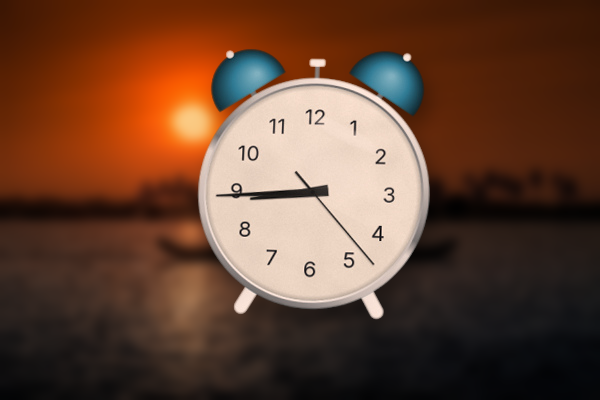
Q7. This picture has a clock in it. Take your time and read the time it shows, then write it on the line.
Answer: 8:44:23
